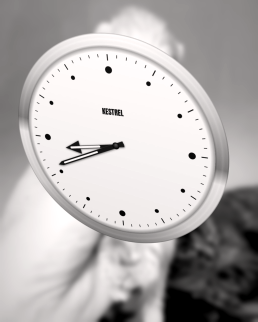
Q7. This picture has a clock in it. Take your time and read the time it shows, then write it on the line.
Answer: 8:41
